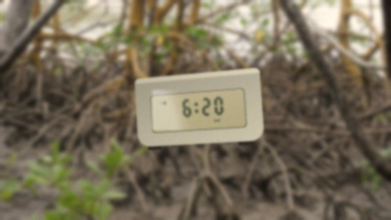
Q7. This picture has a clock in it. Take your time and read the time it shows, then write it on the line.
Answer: 6:20
